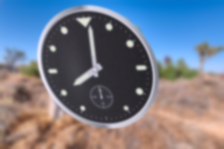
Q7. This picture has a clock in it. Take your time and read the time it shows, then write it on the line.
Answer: 8:01
